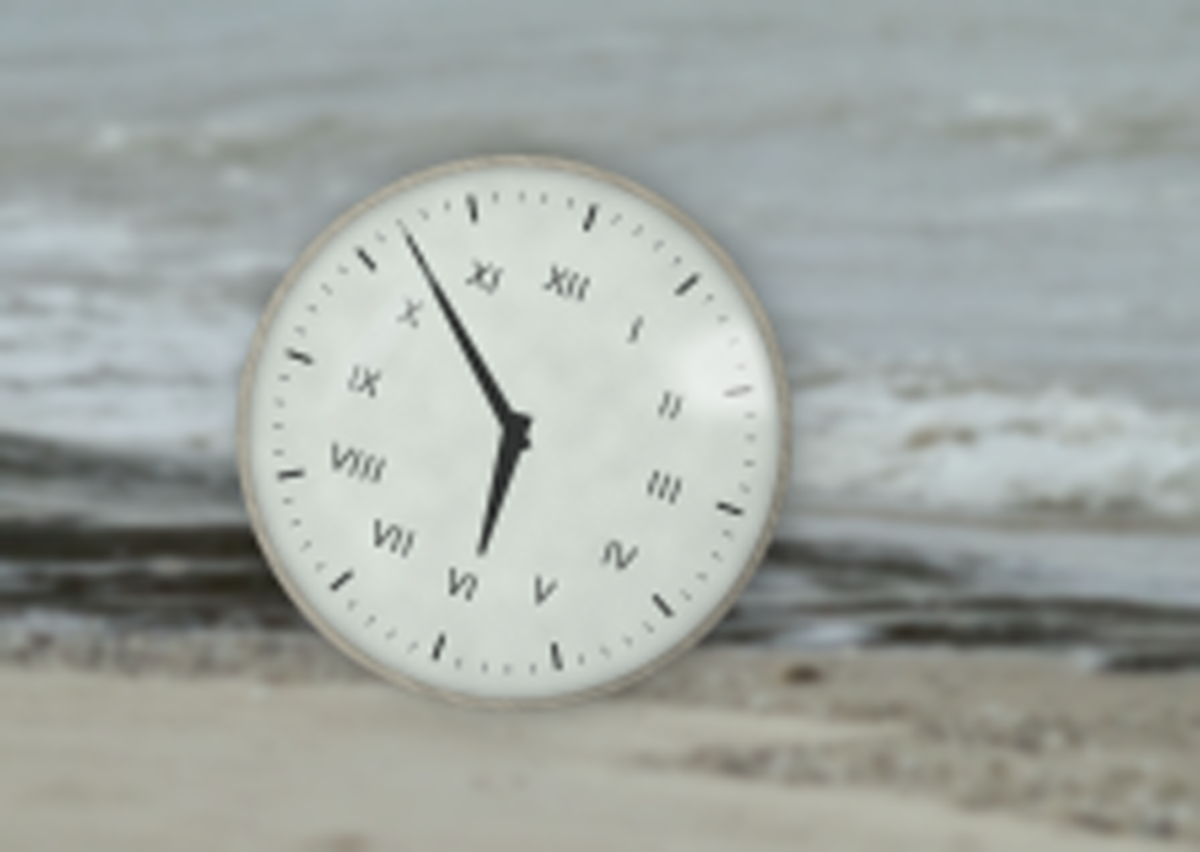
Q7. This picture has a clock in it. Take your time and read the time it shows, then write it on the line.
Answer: 5:52
